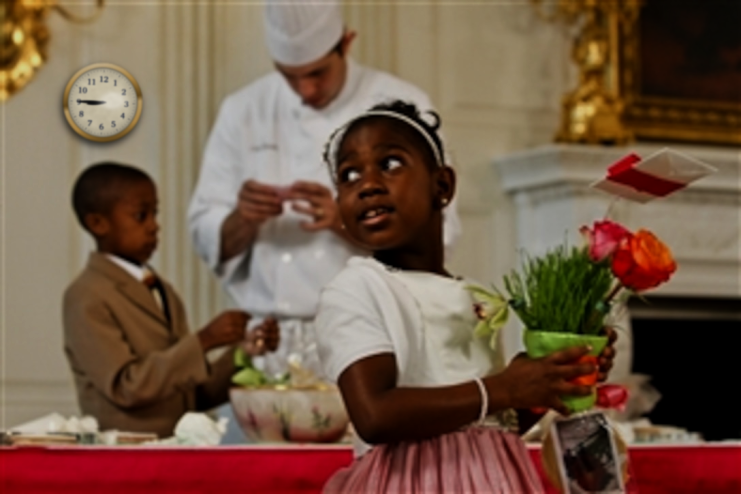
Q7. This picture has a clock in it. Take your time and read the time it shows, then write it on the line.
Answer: 8:45
